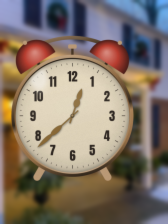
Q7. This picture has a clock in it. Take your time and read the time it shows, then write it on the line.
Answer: 12:38
